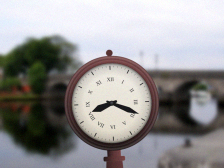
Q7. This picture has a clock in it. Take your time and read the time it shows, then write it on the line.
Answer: 8:19
